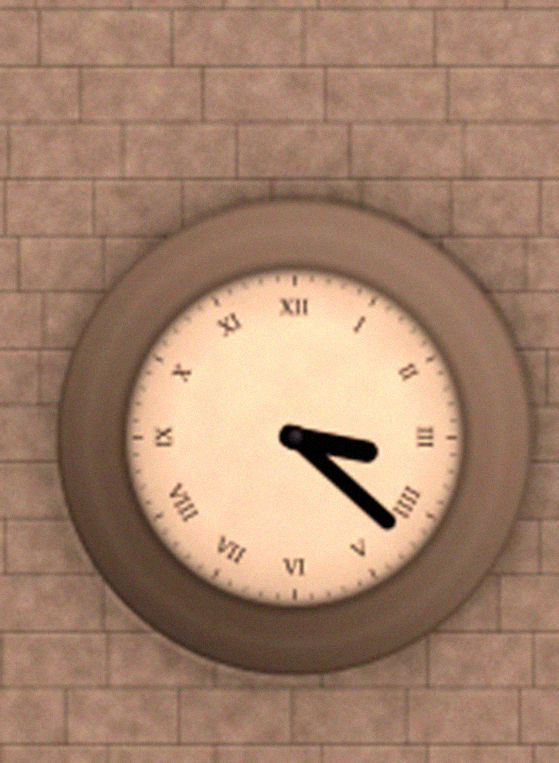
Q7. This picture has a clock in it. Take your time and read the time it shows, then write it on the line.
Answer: 3:22
